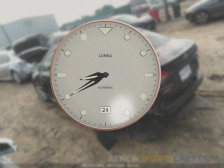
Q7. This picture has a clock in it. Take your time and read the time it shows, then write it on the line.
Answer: 8:40
